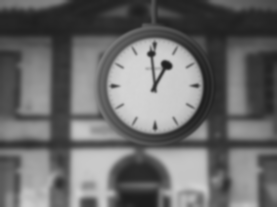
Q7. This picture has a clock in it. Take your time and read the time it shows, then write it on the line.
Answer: 12:59
